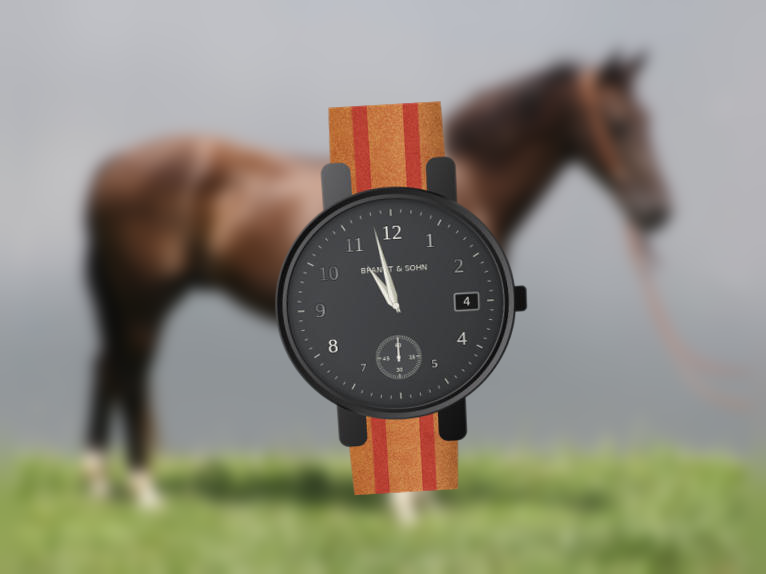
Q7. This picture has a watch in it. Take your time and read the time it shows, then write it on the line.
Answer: 10:58
